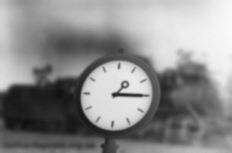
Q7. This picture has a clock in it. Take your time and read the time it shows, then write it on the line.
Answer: 1:15
